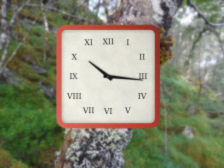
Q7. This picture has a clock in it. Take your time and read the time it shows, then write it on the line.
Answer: 10:16
